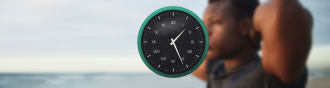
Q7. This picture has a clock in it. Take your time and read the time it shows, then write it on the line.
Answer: 1:26
